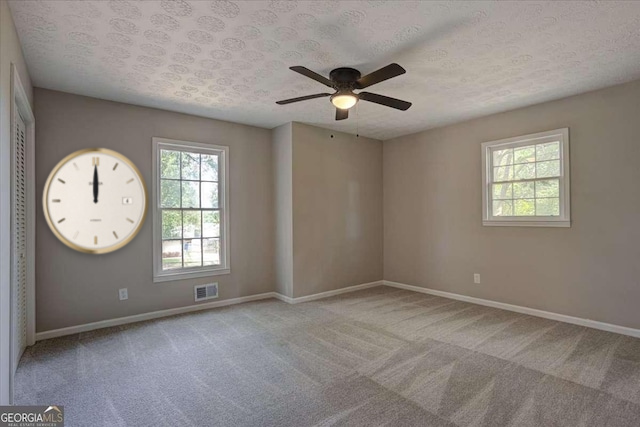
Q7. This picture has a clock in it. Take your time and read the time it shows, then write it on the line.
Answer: 12:00
